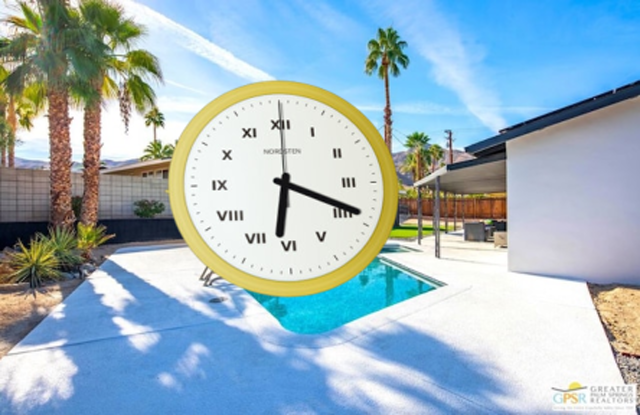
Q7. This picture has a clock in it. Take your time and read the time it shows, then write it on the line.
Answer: 6:19:00
